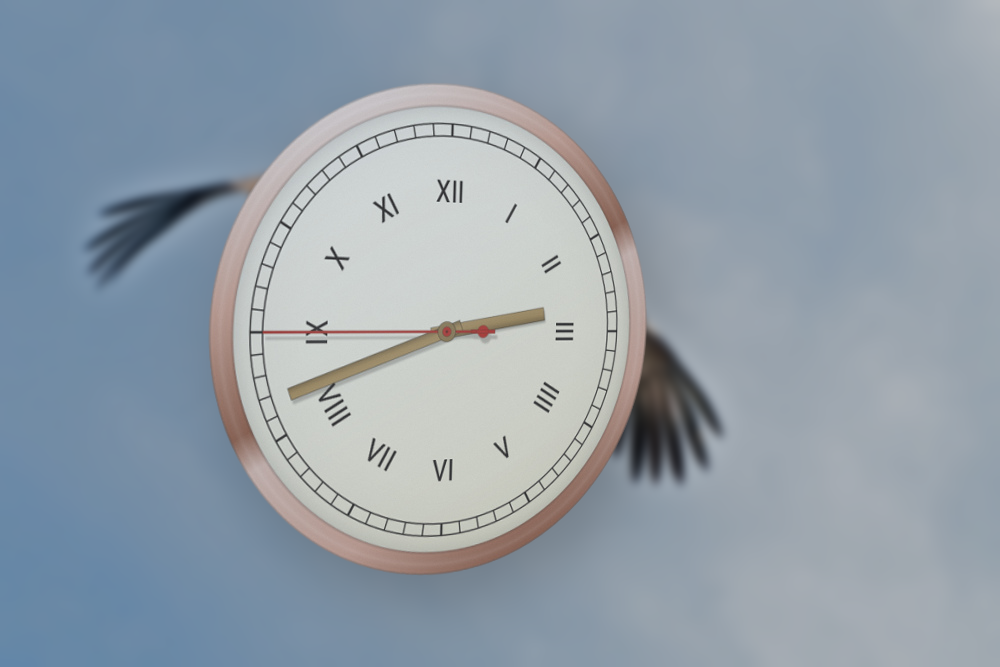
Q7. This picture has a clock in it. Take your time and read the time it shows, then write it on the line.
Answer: 2:41:45
